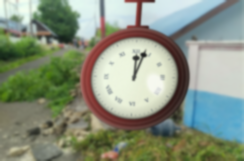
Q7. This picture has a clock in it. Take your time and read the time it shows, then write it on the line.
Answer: 12:03
